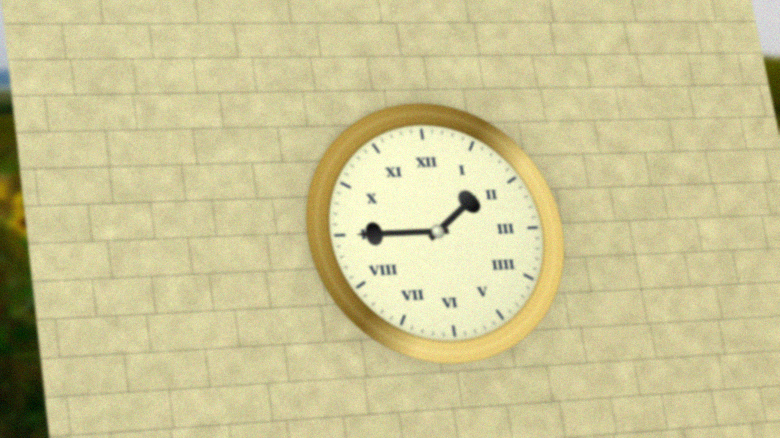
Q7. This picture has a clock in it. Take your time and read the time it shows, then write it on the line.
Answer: 1:45
